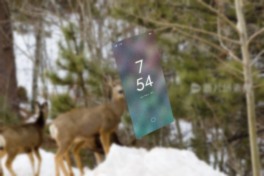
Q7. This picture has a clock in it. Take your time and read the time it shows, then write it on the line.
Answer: 7:54
